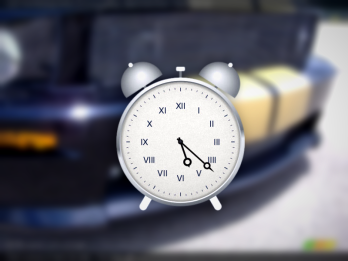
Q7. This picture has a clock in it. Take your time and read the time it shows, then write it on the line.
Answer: 5:22
